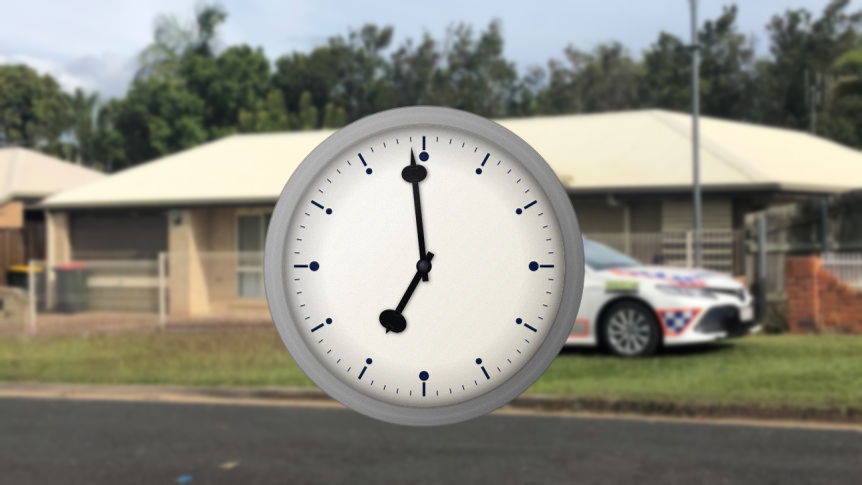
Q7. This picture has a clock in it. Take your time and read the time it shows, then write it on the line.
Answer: 6:59
